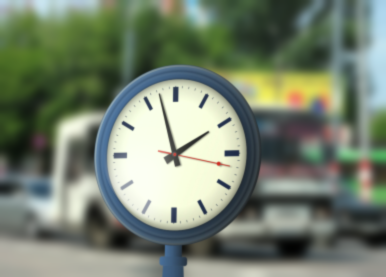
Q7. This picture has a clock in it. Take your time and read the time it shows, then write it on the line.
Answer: 1:57:17
